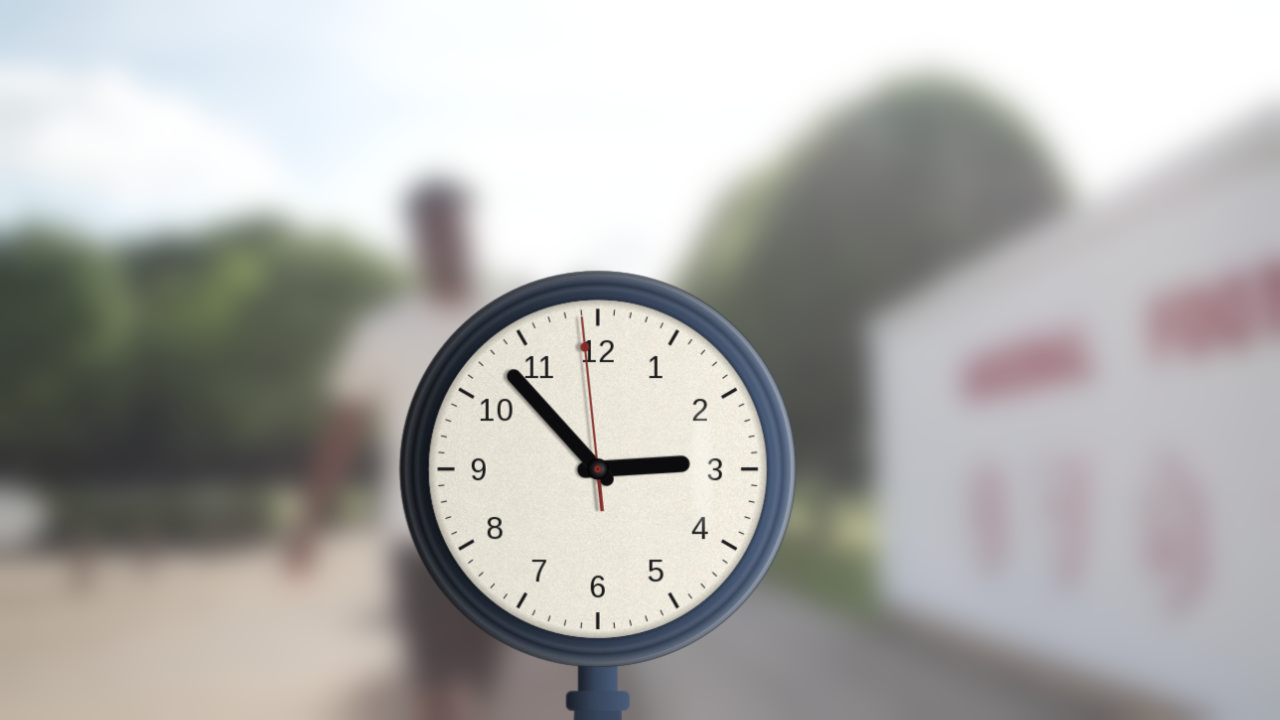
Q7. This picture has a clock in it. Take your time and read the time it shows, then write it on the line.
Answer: 2:52:59
